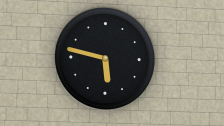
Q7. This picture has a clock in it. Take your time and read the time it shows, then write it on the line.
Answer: 5:47
